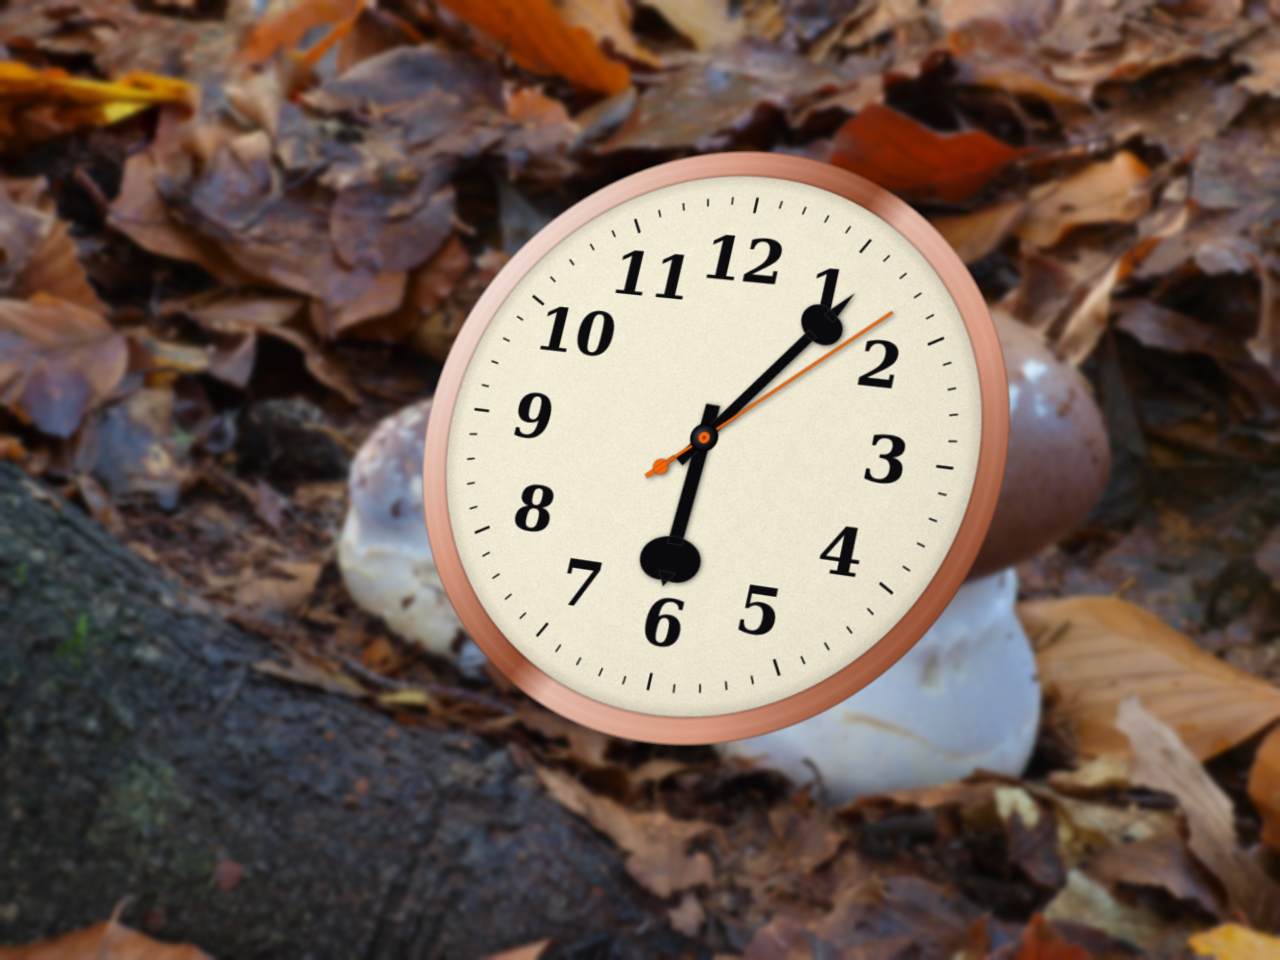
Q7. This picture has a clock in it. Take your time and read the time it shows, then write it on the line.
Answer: 6:06:08
